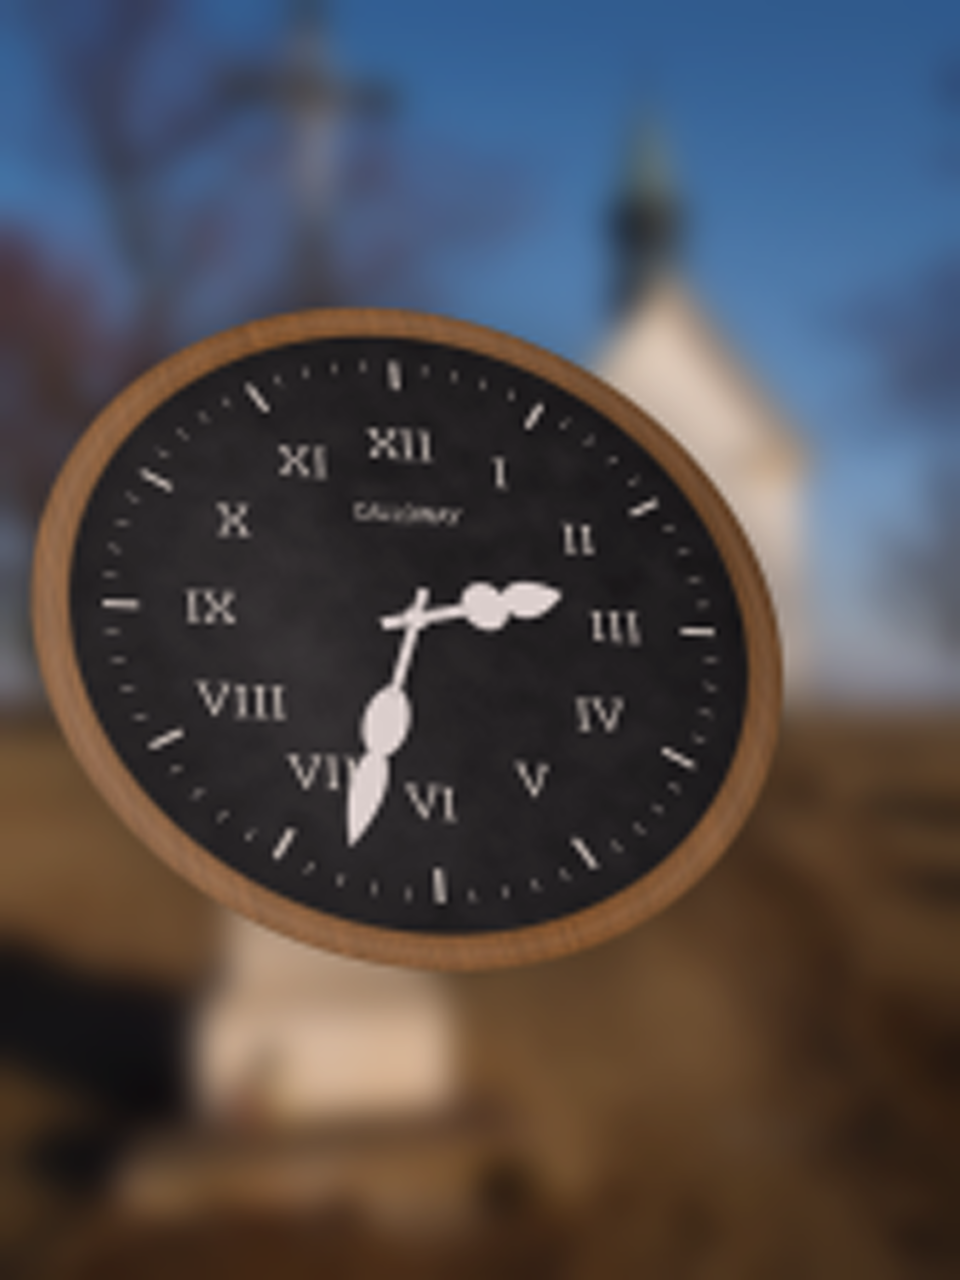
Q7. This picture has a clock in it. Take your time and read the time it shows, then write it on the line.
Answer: 2:33
